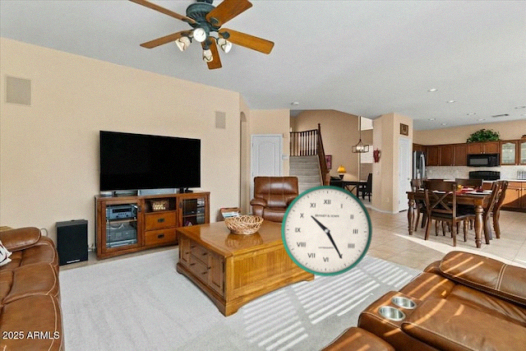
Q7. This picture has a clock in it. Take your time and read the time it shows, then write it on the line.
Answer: 10:25
